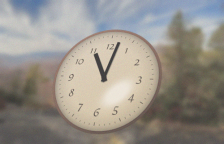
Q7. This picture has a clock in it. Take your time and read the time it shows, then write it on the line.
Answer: 11:02
